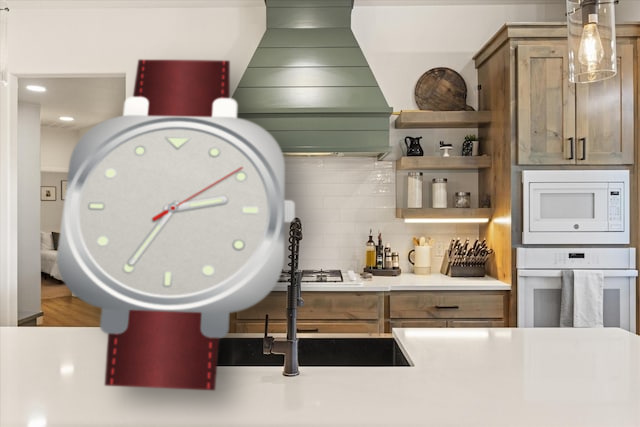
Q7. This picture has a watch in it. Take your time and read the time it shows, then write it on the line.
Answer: 2:35:09
